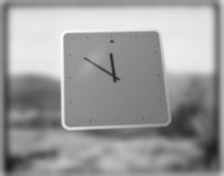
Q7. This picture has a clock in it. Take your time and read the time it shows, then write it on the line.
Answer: 11:51
